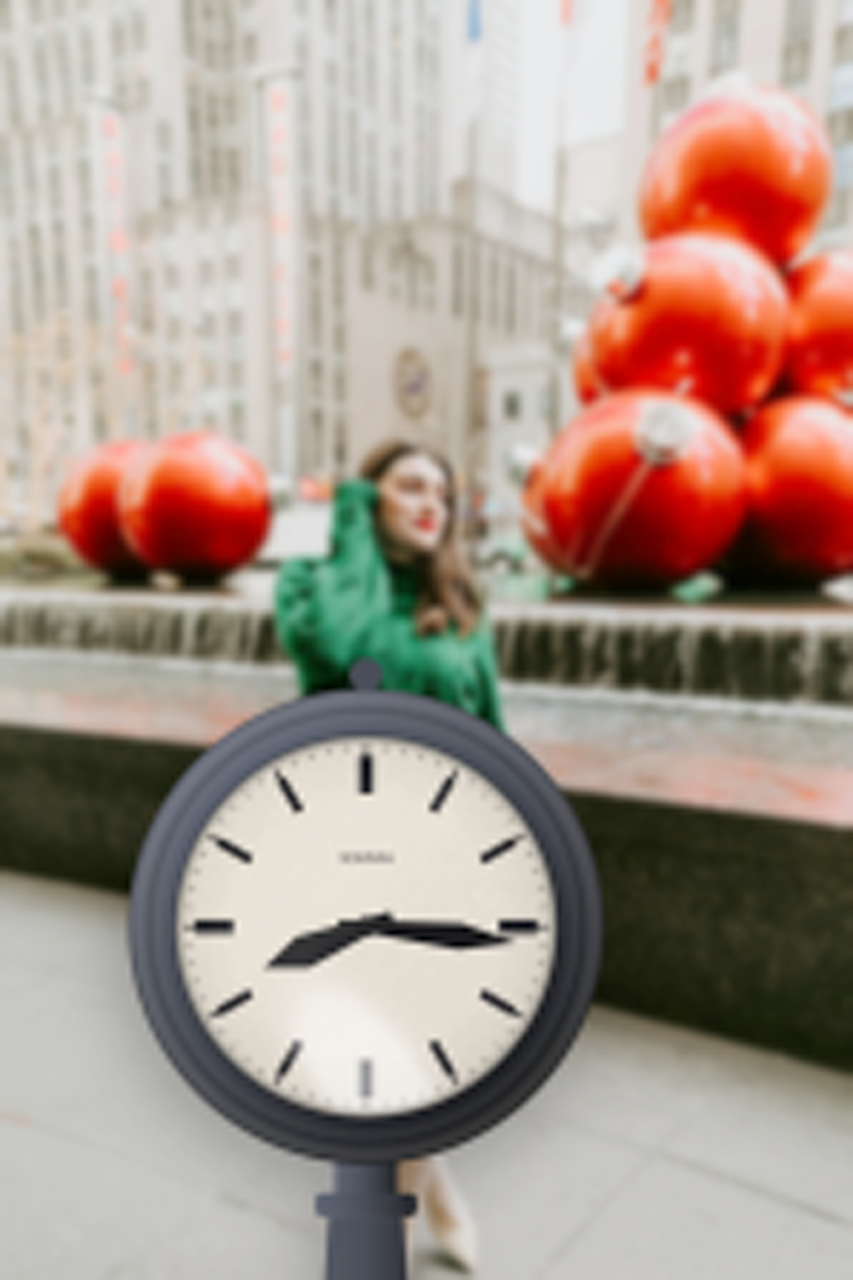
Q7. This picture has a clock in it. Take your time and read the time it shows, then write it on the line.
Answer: 8:16
